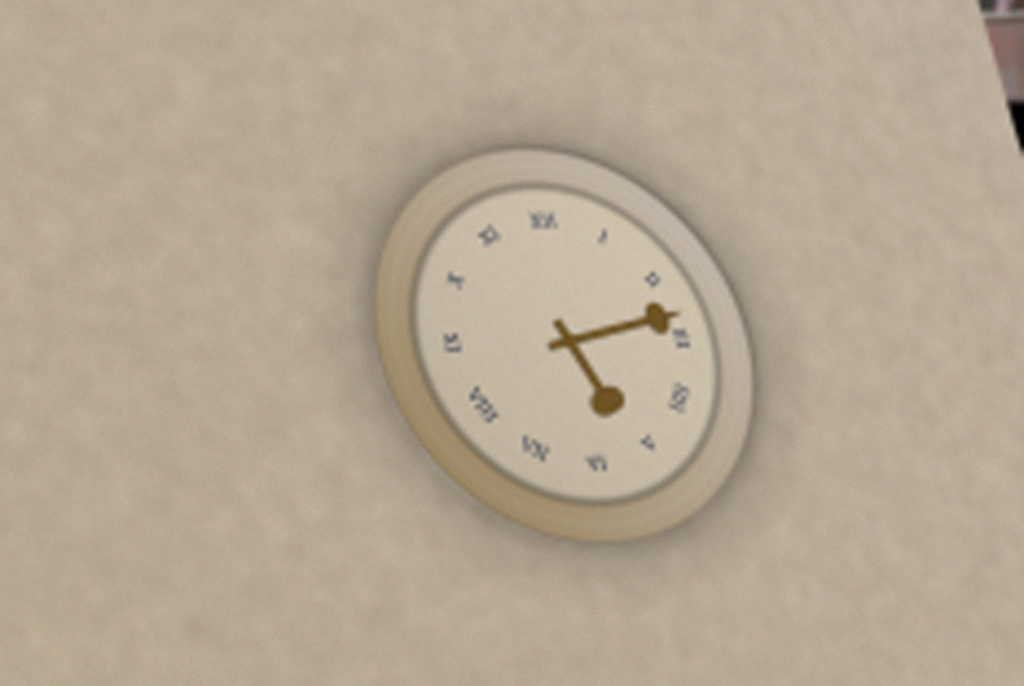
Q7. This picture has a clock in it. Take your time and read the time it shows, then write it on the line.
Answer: 5:13
